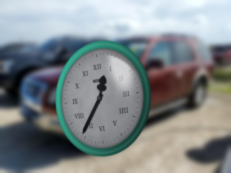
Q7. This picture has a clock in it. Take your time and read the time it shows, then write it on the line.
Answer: 12:36
